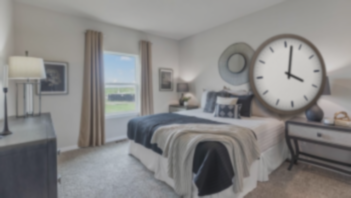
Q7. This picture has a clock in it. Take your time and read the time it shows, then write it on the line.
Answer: 4:02
